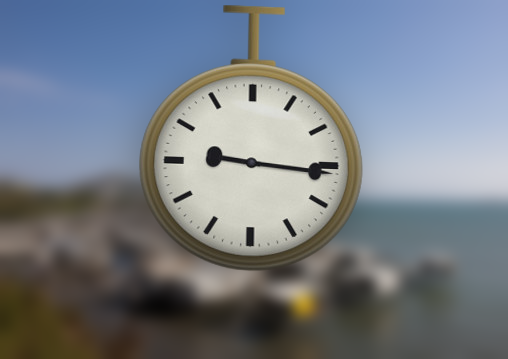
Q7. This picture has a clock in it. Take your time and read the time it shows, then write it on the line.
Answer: 9:16
